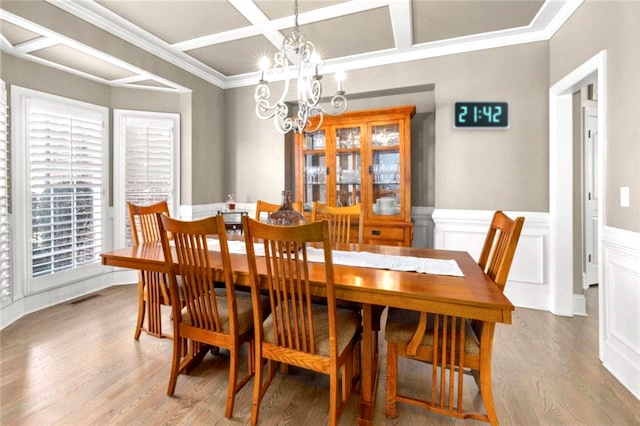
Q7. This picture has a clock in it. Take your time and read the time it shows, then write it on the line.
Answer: 21:42
